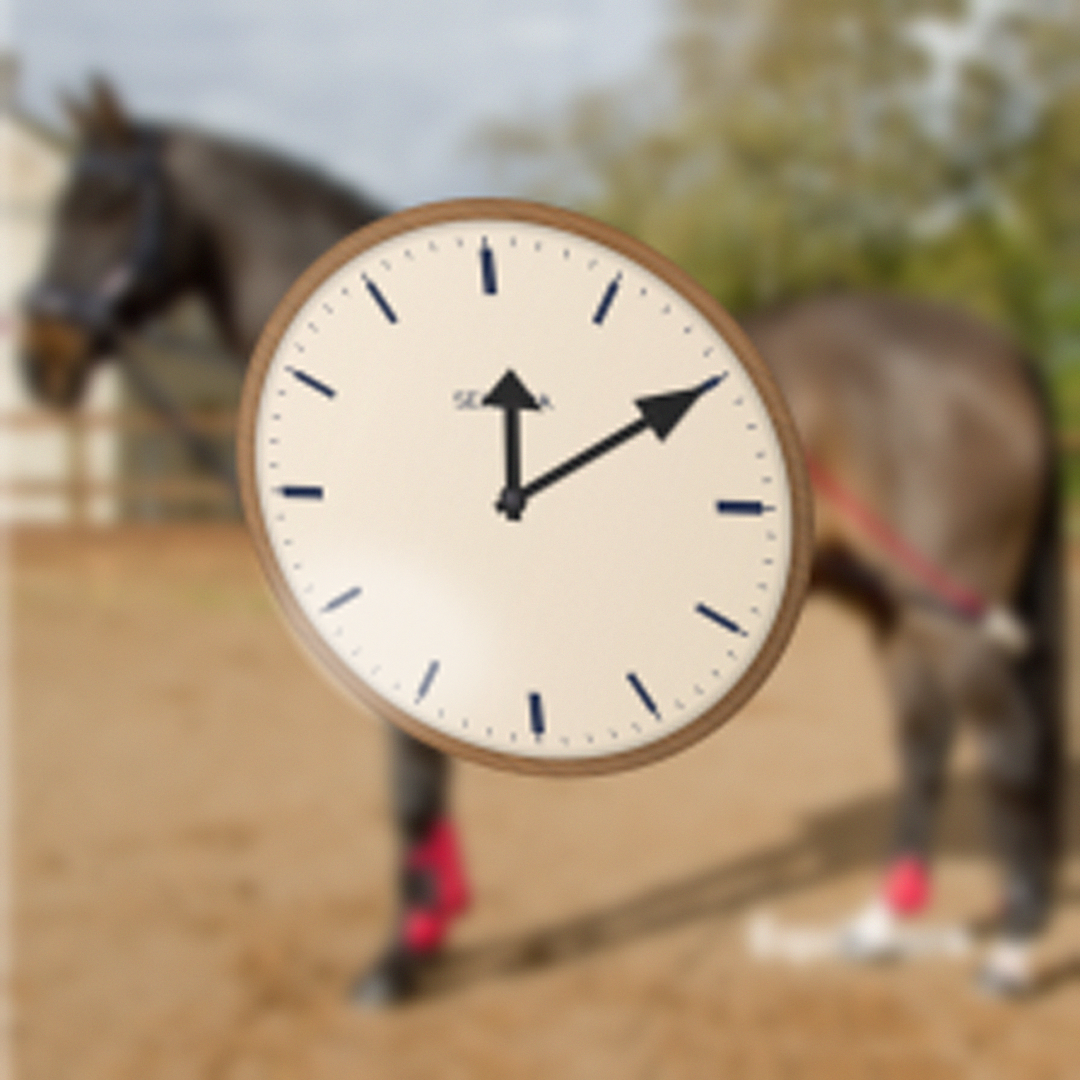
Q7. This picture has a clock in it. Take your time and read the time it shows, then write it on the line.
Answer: 12:10
